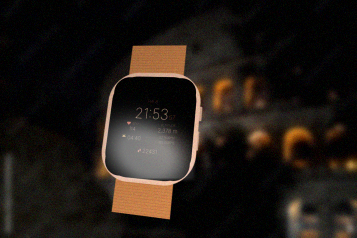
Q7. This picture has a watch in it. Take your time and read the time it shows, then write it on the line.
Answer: 21:53
